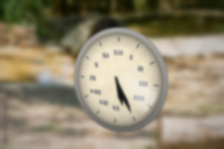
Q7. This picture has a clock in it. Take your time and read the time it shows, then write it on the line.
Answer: 5:25
